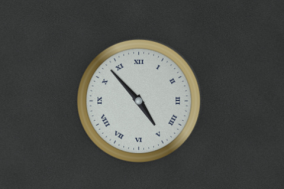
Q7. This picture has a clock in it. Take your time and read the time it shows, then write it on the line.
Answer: 4:53
